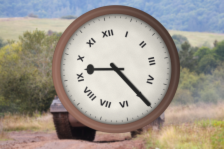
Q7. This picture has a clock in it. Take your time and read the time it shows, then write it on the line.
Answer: 9:25
